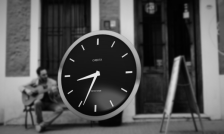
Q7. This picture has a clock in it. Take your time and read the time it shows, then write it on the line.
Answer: 8:34
